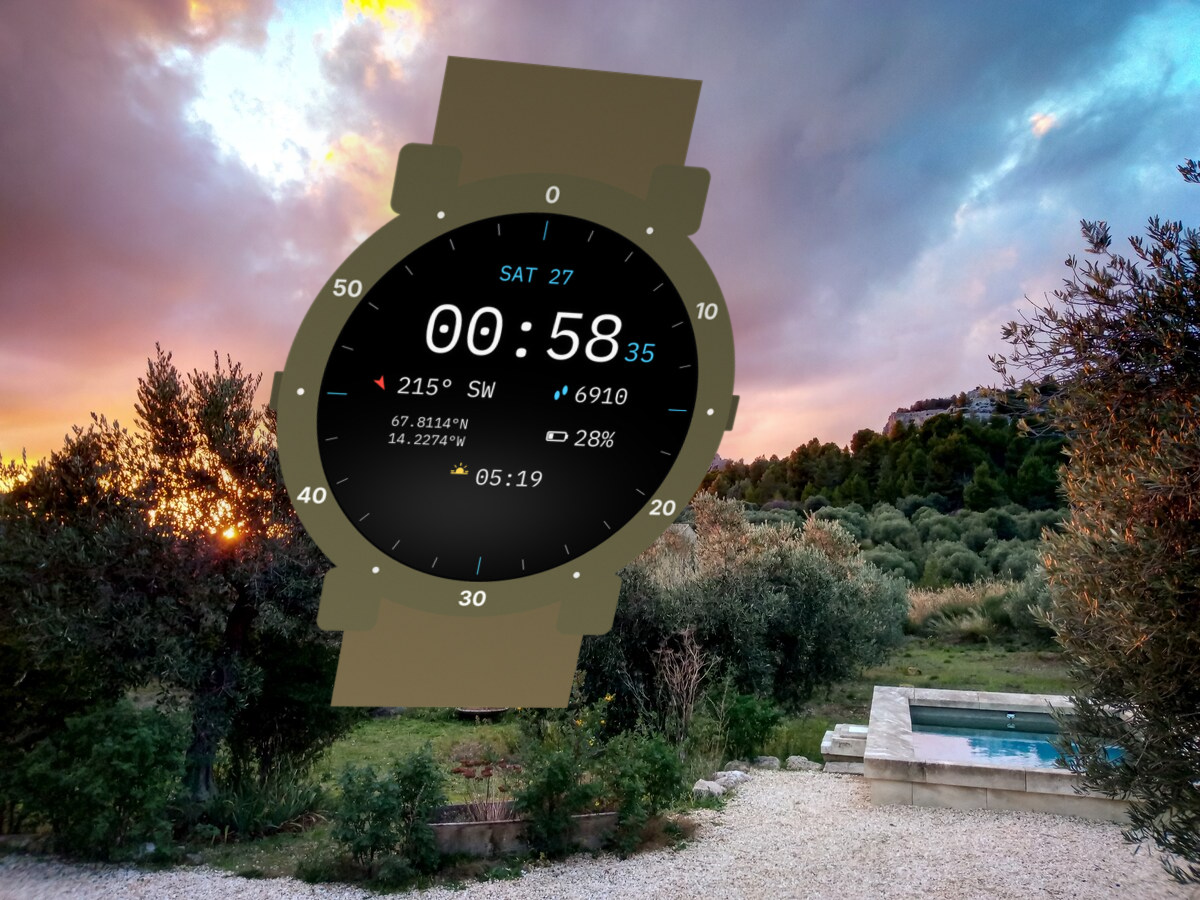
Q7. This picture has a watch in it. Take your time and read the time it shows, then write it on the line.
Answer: 0:58:35
